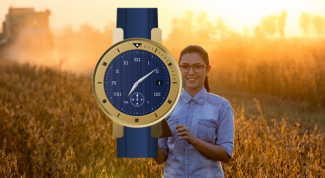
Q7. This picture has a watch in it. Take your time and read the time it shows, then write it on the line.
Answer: 7:09
